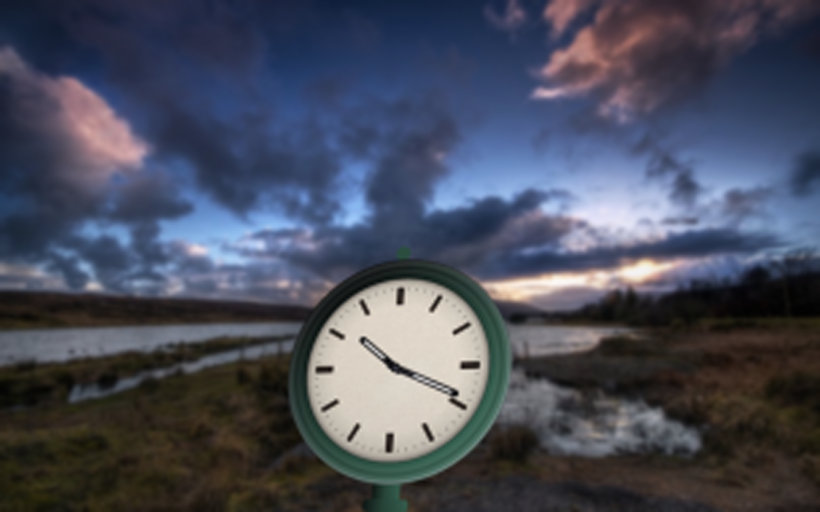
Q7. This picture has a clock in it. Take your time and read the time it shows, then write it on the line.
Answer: 10:19
